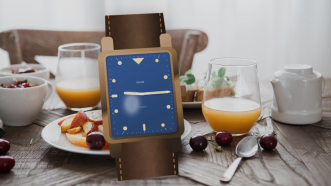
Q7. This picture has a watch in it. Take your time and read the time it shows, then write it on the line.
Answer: 9:15
